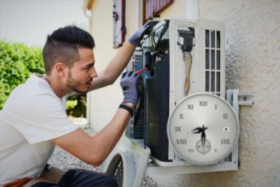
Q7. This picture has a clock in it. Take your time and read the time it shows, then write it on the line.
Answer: 8:30
